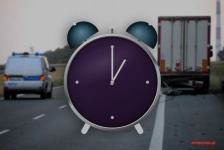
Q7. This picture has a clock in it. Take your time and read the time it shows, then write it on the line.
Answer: 1:00
